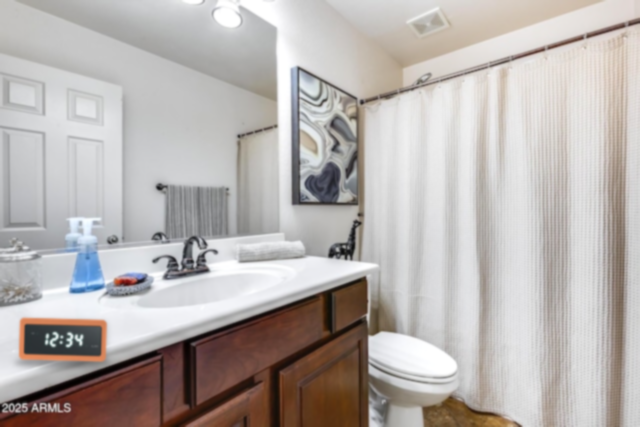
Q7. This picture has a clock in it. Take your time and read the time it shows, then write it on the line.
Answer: 12:34
